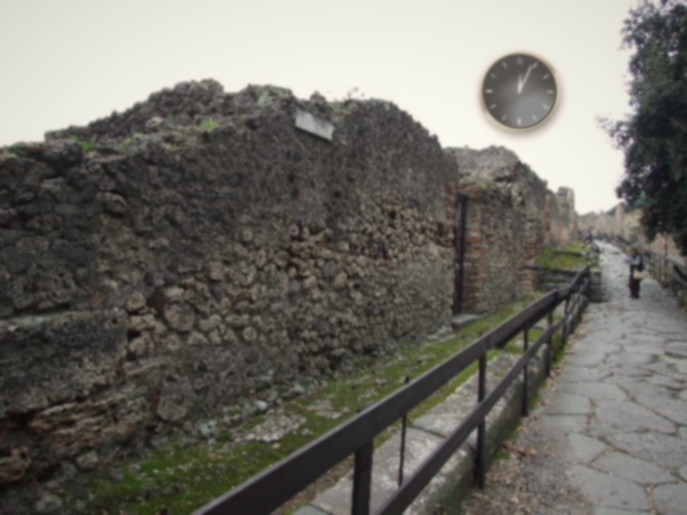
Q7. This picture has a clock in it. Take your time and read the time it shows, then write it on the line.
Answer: 12:04
